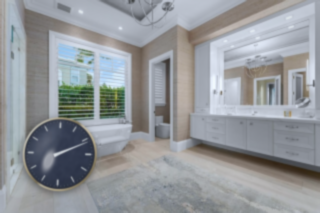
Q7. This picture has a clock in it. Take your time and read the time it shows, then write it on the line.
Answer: 2:11
